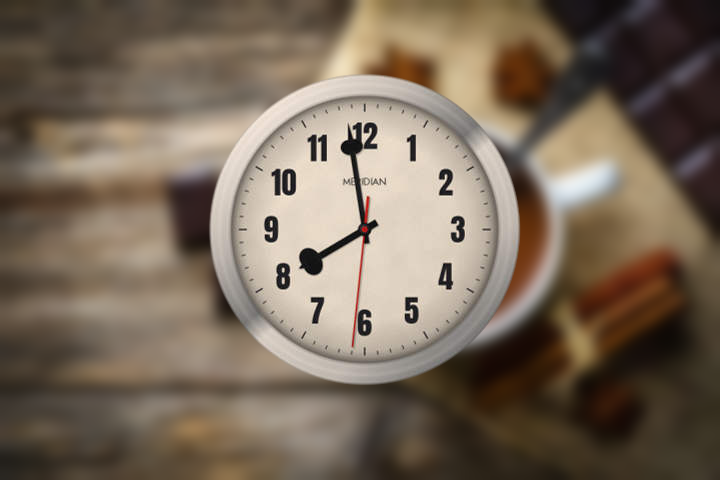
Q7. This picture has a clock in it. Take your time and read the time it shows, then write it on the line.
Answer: 7:58:31
